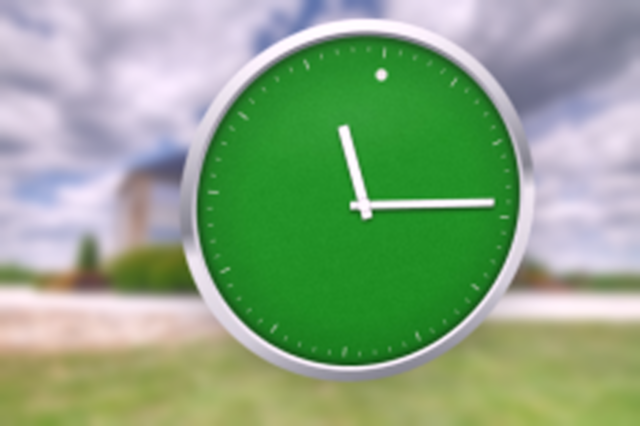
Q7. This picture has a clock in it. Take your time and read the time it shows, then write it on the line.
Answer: 11:14
